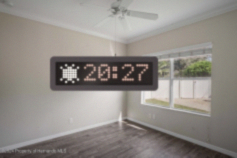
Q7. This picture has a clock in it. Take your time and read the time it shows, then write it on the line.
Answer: 20:27
